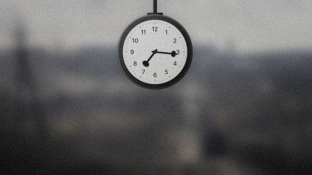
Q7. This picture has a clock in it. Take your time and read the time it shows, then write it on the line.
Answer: 7:16
